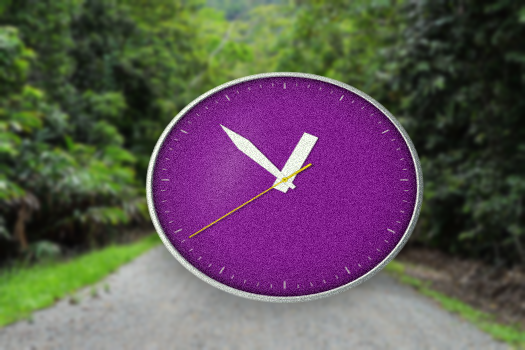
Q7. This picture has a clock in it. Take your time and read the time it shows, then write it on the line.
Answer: 12:52:39
